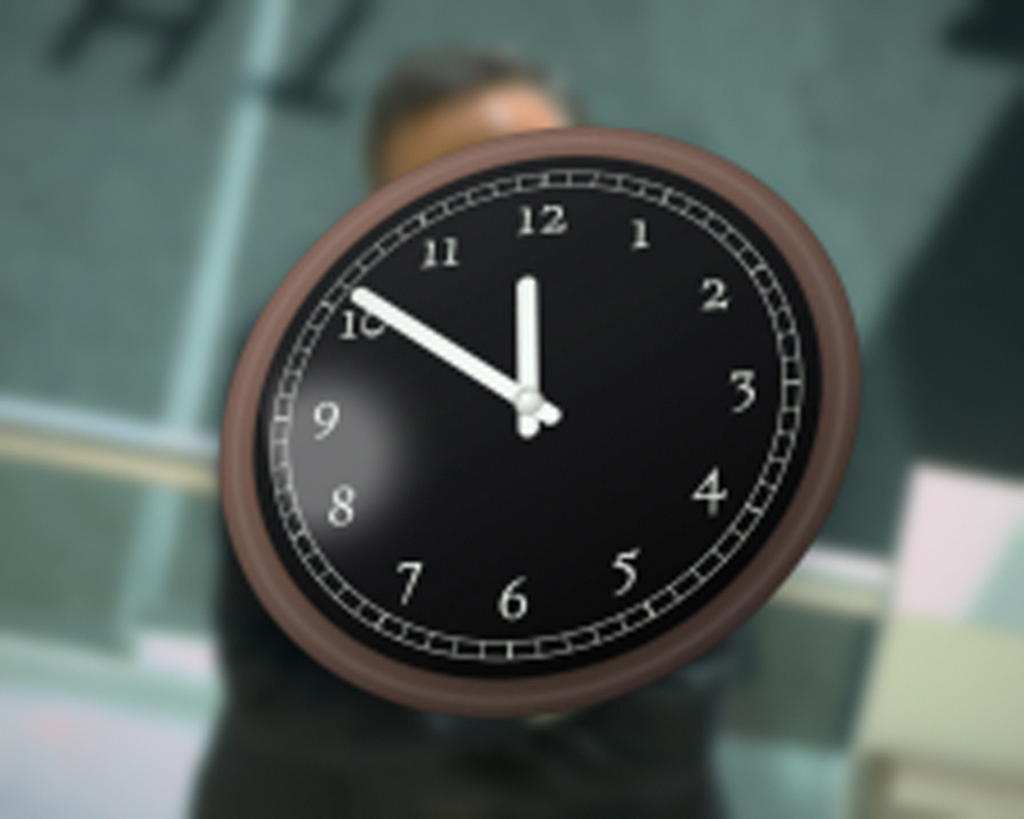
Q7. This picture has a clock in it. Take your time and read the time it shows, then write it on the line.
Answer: 11:51
